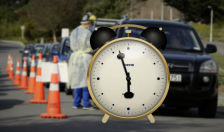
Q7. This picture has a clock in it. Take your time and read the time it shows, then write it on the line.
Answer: 5:57
